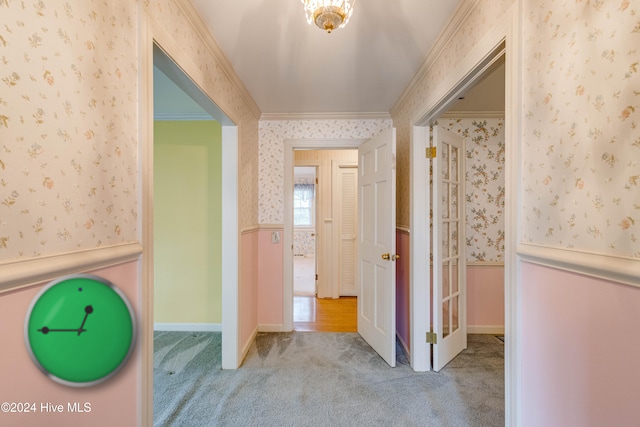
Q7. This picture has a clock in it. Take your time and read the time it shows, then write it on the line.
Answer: 12:45
